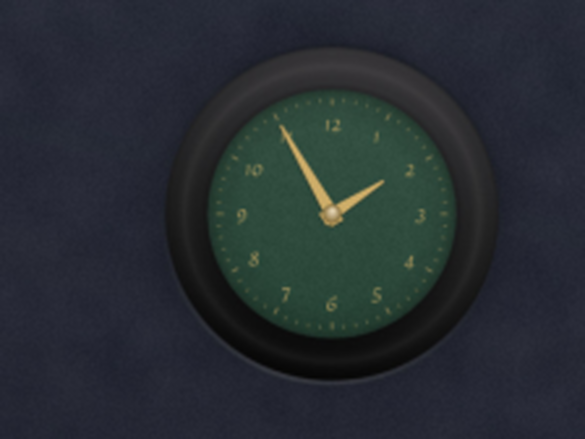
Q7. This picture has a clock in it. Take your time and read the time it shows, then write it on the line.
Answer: 1:55
